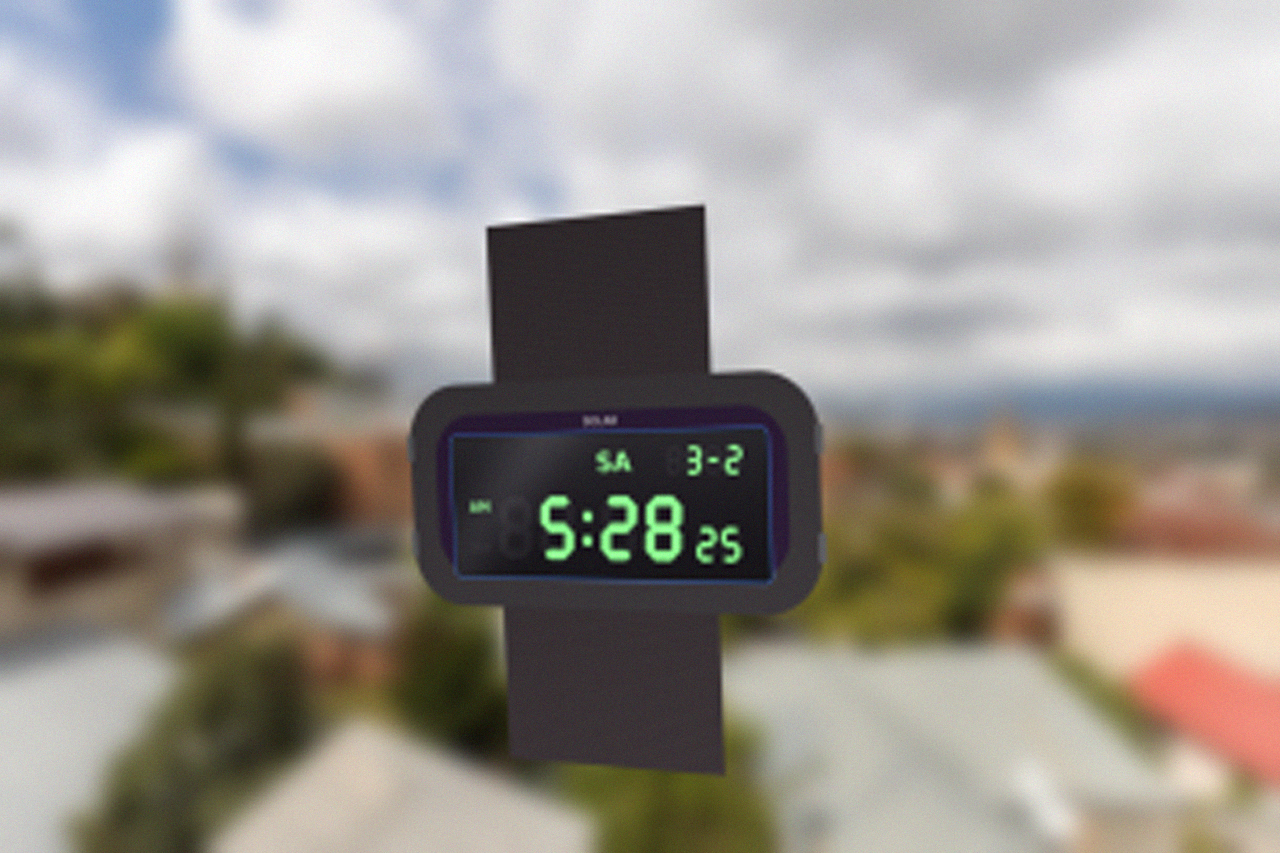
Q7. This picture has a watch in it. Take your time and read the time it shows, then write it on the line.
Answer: 5:28:25
